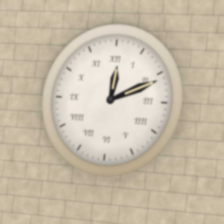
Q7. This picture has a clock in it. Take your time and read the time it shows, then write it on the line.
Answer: 12:11
